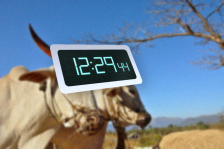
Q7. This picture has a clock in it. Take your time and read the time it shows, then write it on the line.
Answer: 12:29:44
